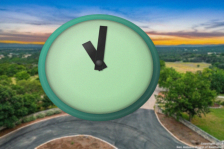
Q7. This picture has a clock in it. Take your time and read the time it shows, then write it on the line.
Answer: 11:01
